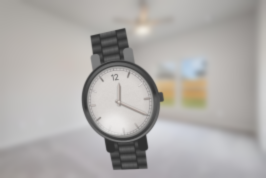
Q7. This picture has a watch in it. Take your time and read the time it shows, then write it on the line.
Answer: 12:20
